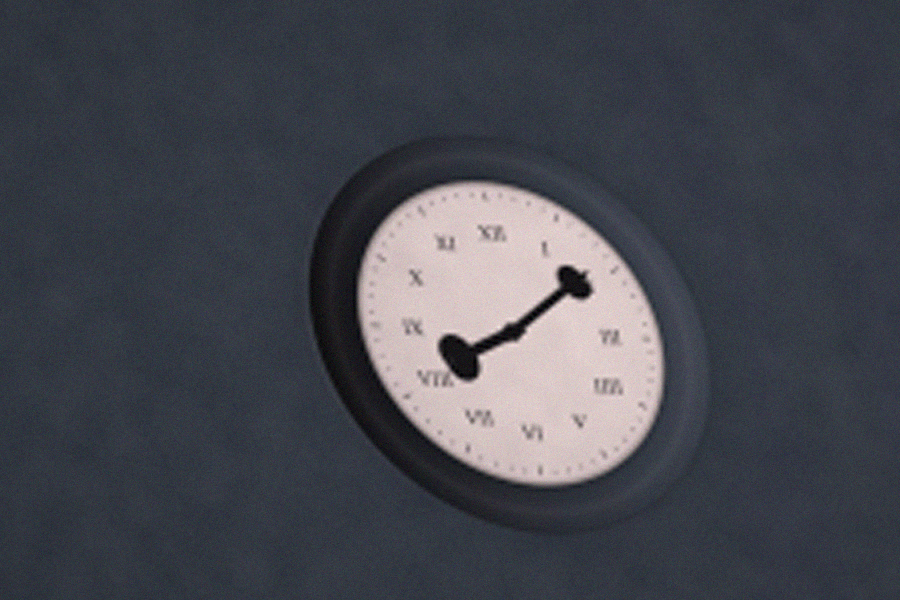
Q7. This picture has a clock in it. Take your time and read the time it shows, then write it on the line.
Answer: 8:09
